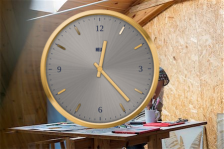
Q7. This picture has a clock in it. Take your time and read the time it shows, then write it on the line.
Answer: 12:23
